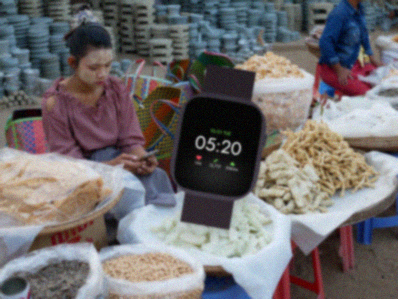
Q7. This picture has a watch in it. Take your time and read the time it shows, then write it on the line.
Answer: 5:20
